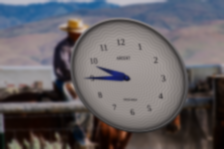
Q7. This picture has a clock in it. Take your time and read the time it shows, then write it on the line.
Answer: 9:45
